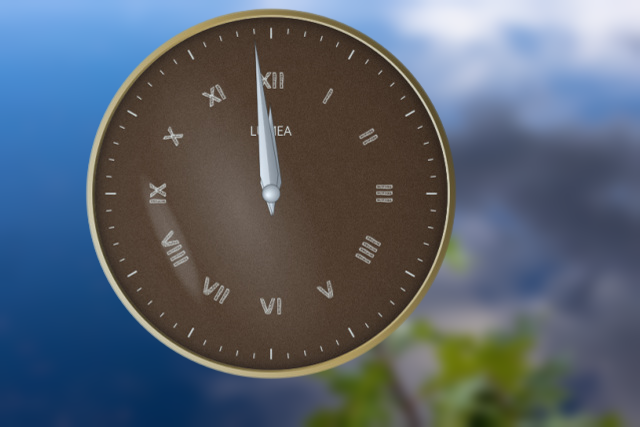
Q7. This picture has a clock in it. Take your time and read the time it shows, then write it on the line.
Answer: 11:59
